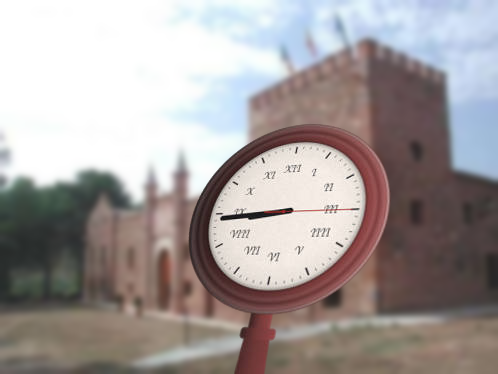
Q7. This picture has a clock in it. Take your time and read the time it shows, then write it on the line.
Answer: 8:44:15
